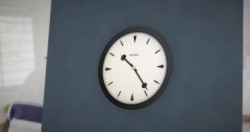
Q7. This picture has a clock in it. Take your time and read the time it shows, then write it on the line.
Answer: 10:24
